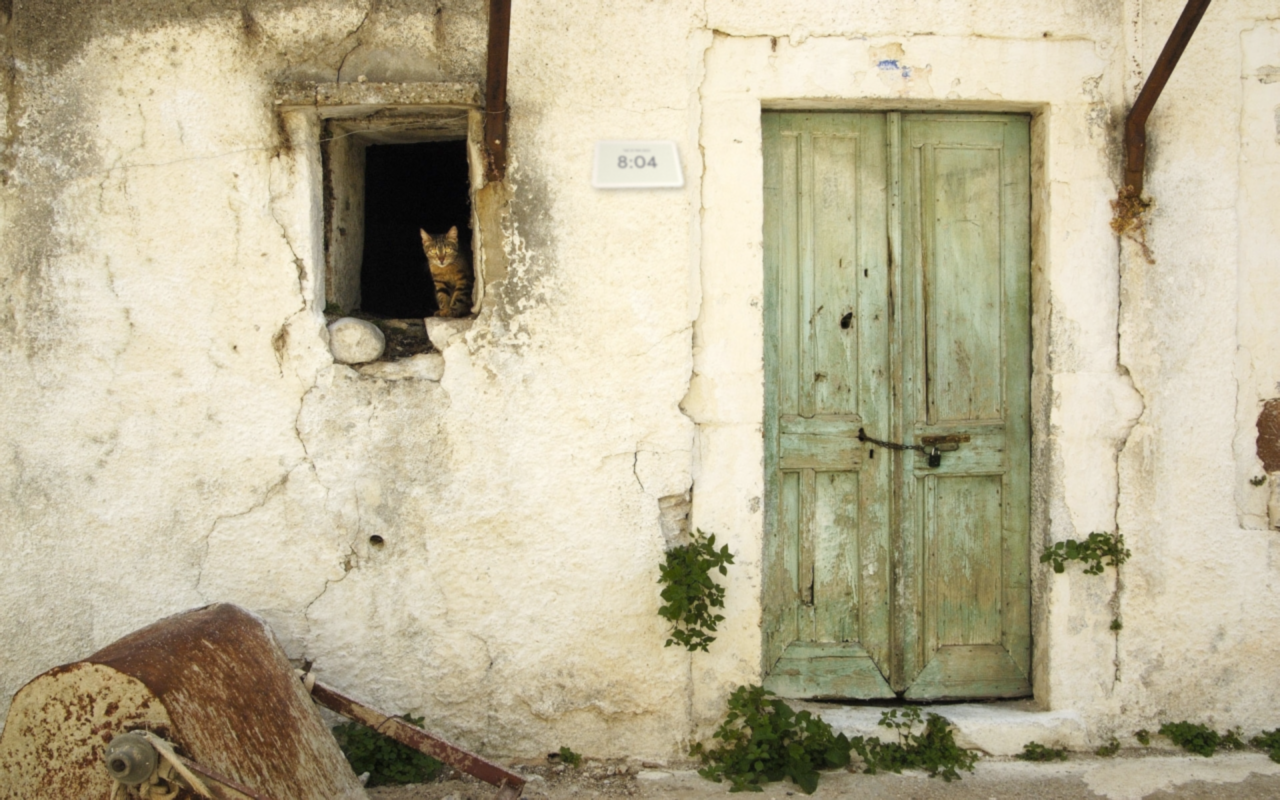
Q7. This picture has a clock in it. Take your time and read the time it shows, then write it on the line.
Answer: 8:04
